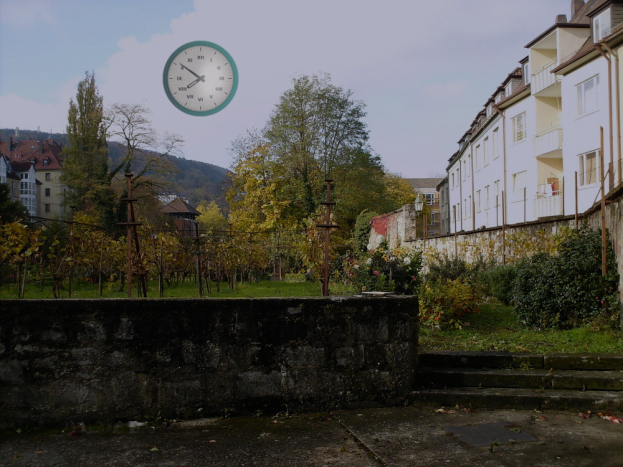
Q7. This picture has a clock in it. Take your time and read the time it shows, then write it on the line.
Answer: 7:51
